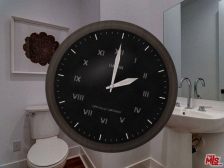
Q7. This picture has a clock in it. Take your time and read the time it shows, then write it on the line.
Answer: 2:00
